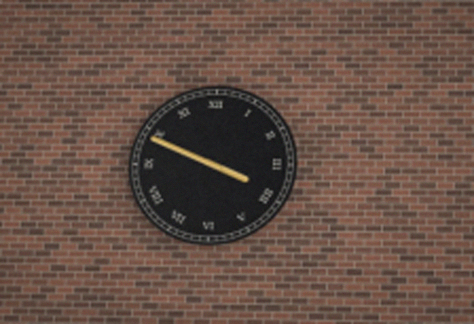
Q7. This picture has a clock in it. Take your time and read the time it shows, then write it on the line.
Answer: 3:49
